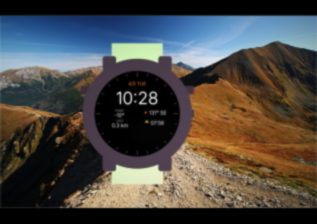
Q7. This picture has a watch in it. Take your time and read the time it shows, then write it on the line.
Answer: 10:28
